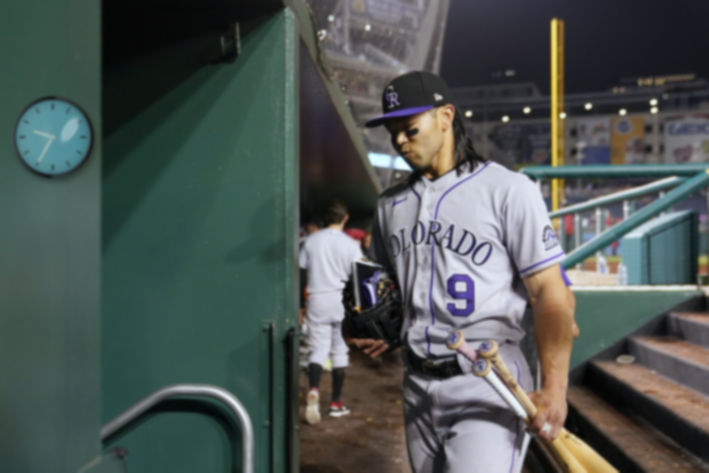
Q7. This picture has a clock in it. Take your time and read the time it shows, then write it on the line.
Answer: 9:35
